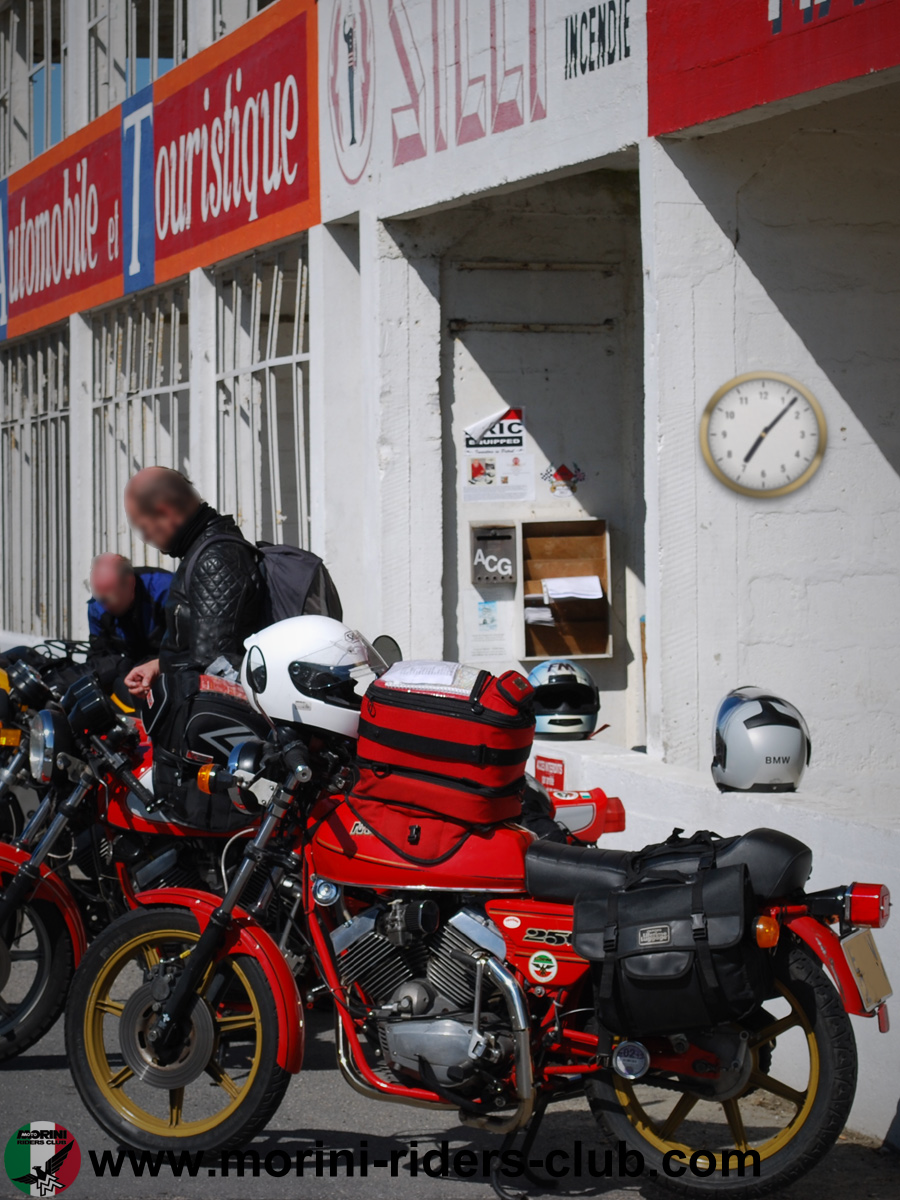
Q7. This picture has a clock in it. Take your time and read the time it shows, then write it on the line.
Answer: 7:07
